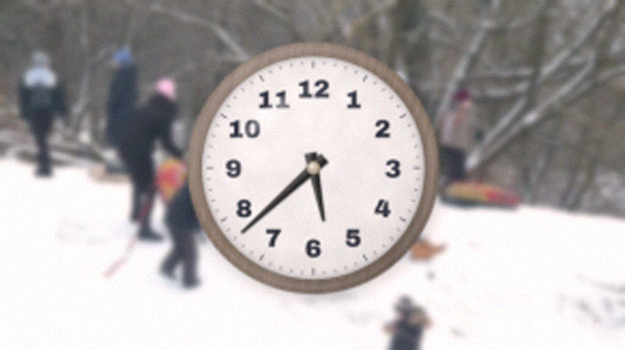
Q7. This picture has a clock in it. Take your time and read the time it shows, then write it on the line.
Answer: 5:38
